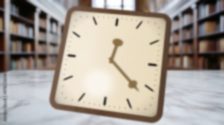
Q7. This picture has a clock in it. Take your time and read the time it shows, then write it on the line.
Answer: 12:22
